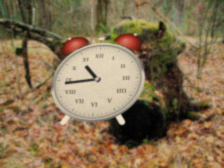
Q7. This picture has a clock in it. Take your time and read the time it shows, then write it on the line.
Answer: 10:44
